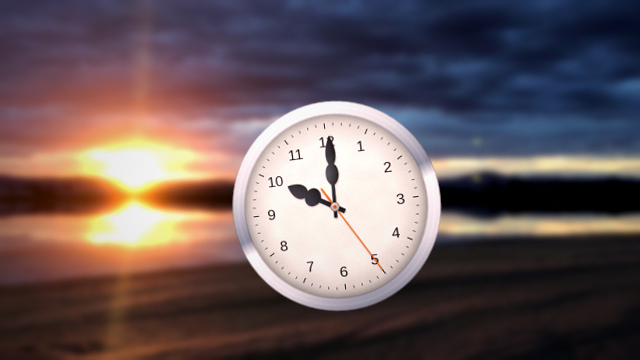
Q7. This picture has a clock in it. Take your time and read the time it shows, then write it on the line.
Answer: 10:00:25
